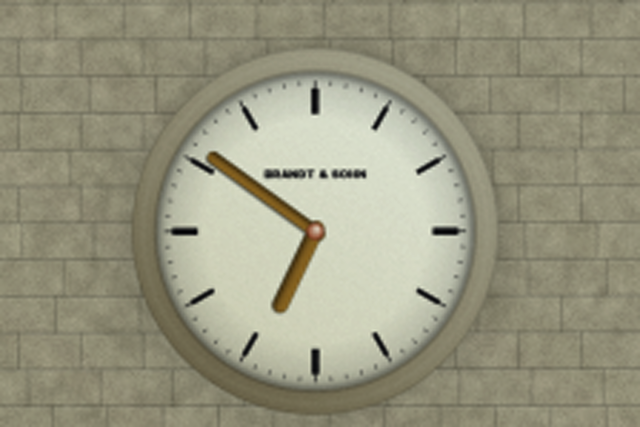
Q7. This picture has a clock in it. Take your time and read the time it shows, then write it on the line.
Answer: 6:51
